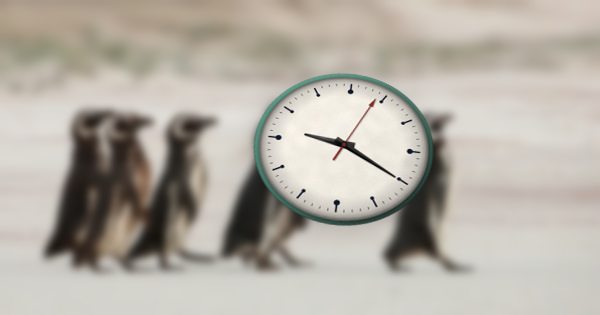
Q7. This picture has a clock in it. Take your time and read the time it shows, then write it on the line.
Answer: 9:20:04
